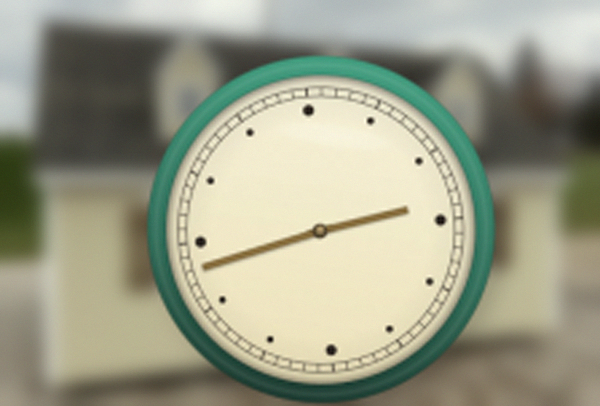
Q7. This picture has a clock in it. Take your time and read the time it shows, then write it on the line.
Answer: 2:43
